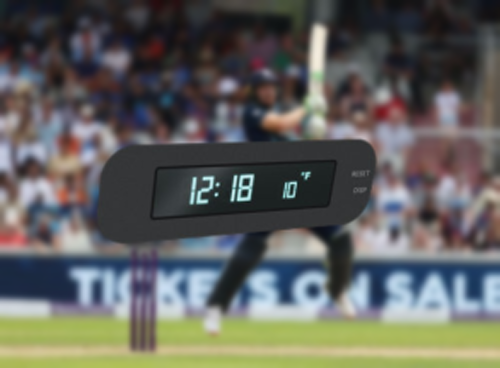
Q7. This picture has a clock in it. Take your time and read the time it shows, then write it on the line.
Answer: 12:18
